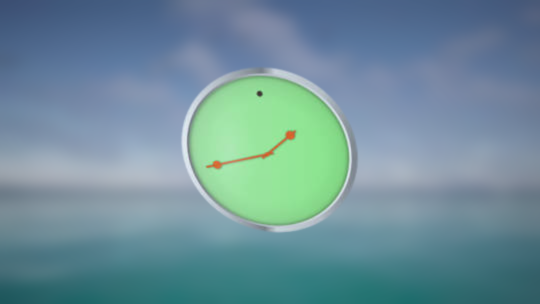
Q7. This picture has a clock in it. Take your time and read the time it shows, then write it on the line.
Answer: 1:43
